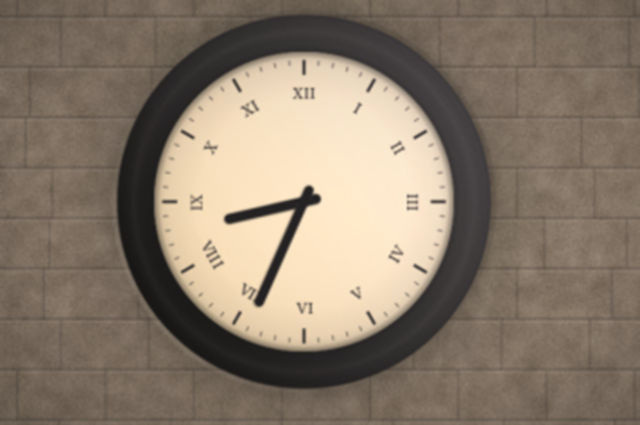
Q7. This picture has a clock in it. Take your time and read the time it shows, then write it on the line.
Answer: 8:34
